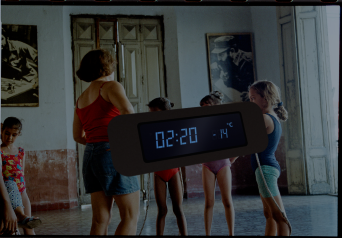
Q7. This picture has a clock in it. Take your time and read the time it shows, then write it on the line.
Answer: 2:20
